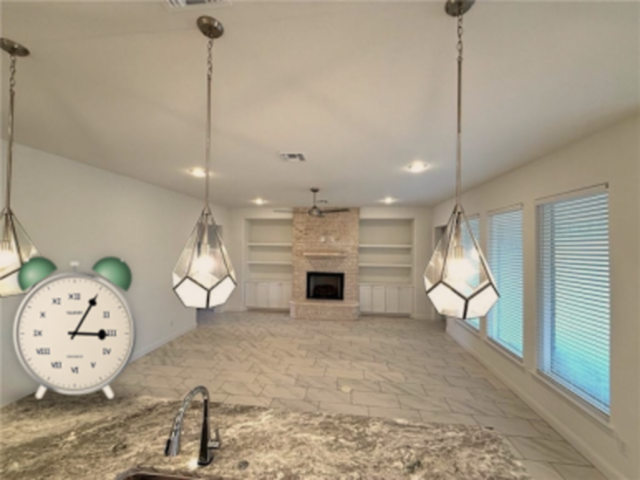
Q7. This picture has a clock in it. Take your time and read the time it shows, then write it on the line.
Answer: 3:05
